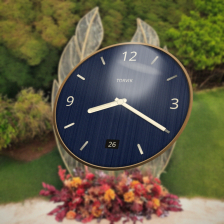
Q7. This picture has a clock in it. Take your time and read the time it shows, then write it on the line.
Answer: 8:20
